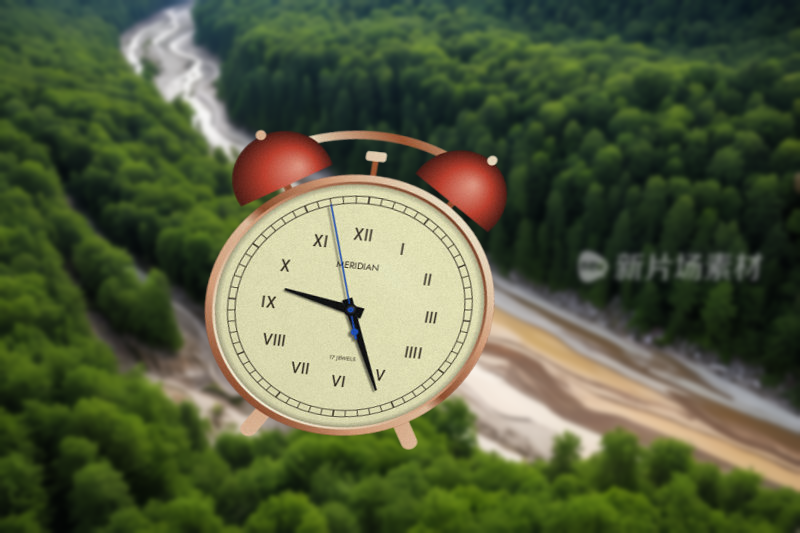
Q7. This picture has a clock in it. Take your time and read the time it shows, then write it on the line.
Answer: 9:25:57
